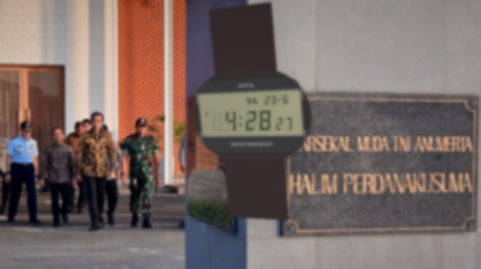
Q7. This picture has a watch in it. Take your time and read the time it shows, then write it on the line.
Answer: 4:28:27
